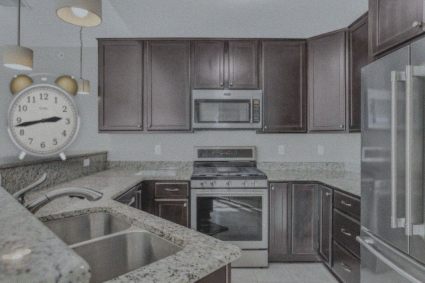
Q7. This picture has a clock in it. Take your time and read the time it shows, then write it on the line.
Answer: 2:43
